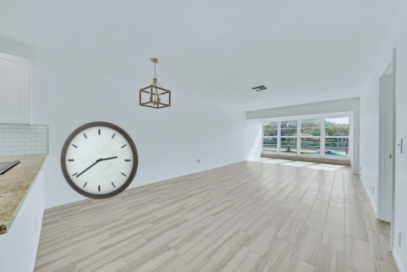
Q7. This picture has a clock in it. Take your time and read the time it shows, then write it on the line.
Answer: 2:39
